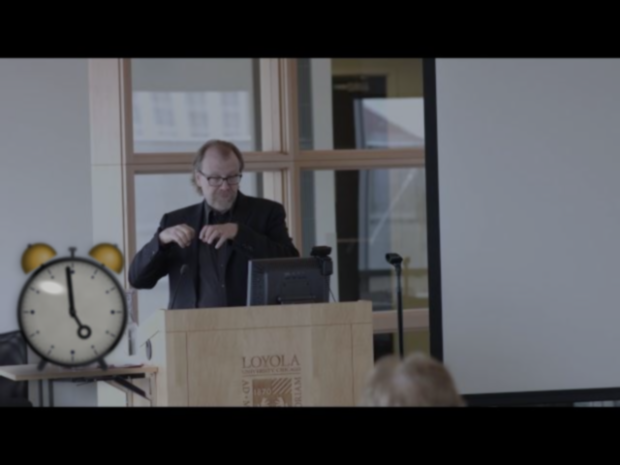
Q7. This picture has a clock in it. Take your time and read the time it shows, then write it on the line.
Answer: 4:59
